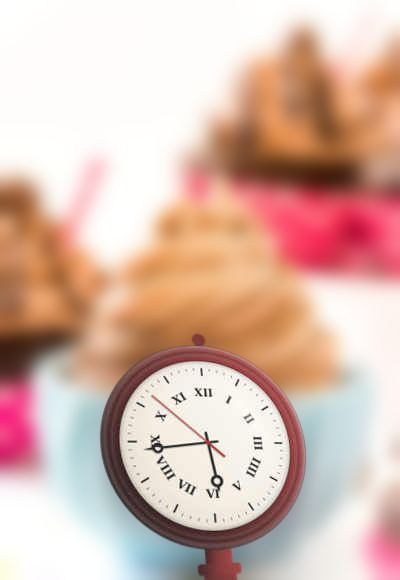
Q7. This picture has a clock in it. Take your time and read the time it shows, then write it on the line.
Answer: 5:43:52
